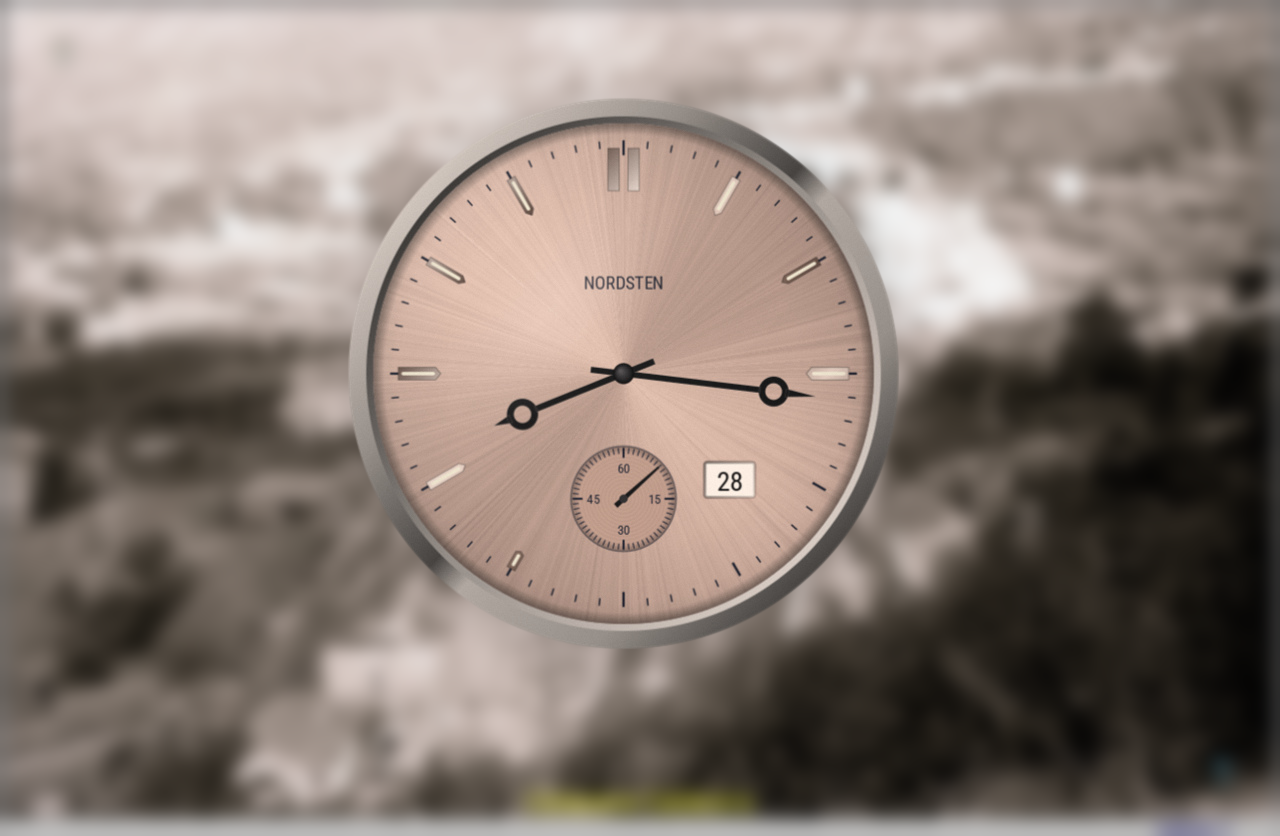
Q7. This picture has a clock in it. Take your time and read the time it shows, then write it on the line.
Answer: 8:16:08
